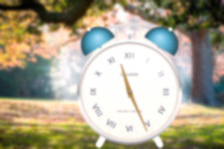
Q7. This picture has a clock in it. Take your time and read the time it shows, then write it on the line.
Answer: 11:26
